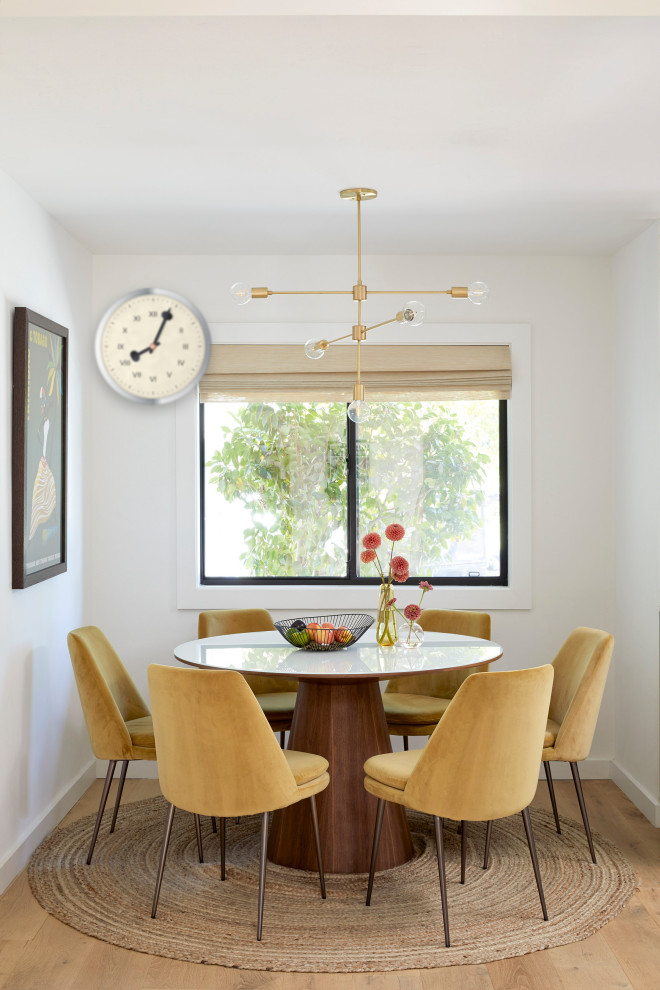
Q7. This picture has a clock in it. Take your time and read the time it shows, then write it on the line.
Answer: 8:04
